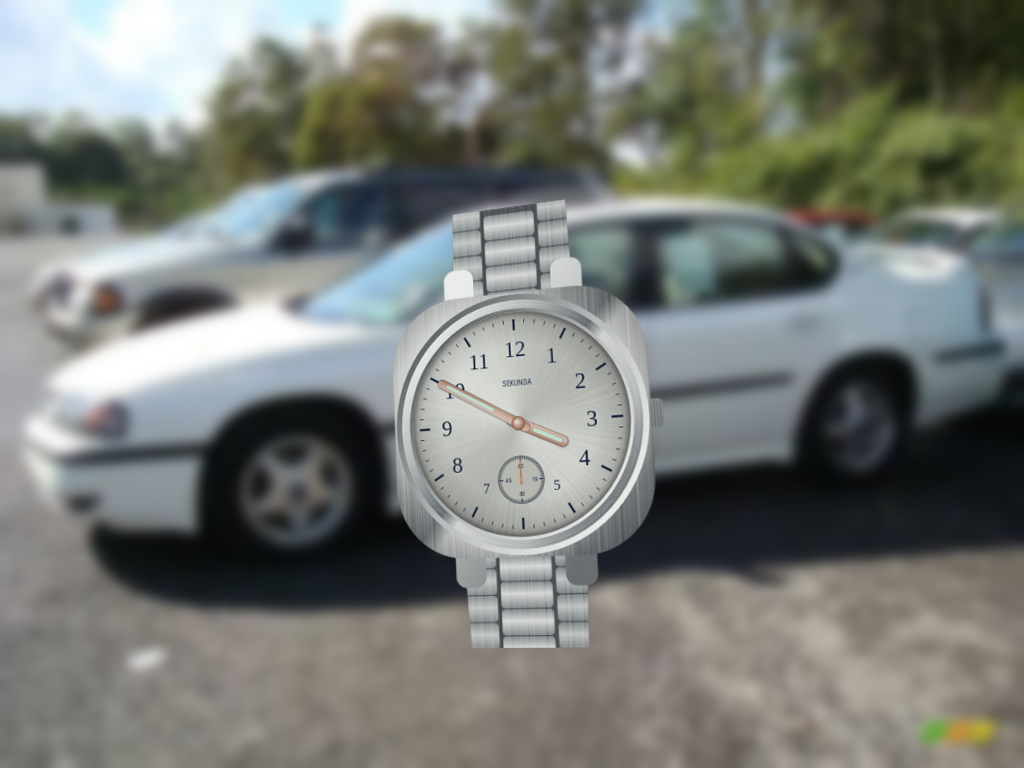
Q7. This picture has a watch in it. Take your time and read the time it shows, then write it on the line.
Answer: 3:50
